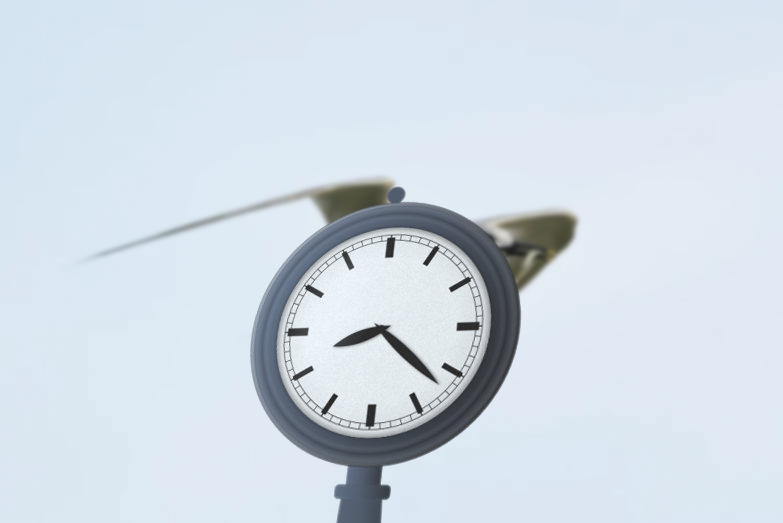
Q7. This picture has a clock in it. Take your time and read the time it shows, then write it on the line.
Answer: 8:22
